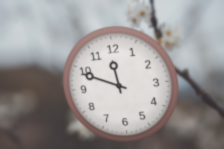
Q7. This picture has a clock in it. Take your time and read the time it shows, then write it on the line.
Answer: 11:49
